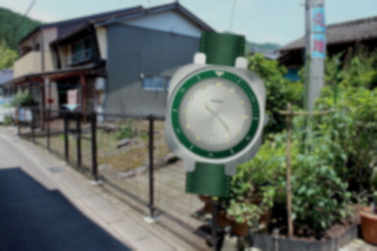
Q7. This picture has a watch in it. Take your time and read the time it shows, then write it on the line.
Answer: 10:23
